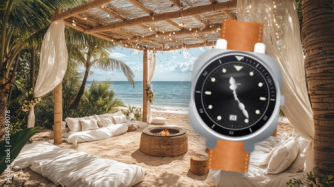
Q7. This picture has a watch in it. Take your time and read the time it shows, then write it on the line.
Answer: 11:24
